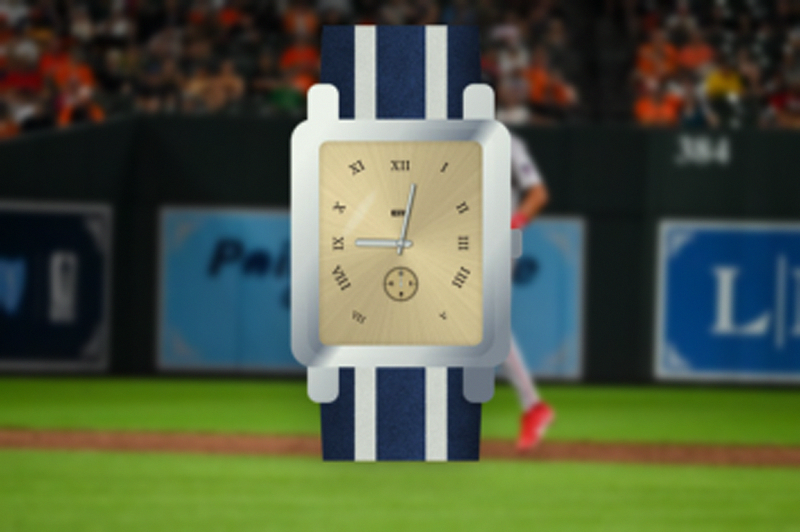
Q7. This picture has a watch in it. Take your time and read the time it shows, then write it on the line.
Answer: 9:02
